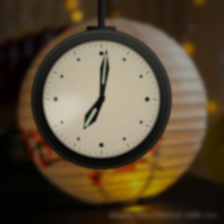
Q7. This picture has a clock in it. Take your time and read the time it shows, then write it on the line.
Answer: 7:01
